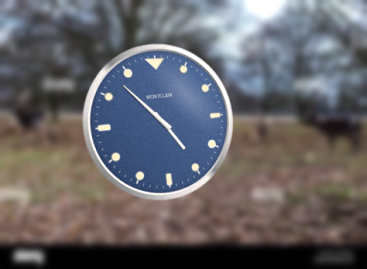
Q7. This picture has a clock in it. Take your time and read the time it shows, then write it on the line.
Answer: 4:53
